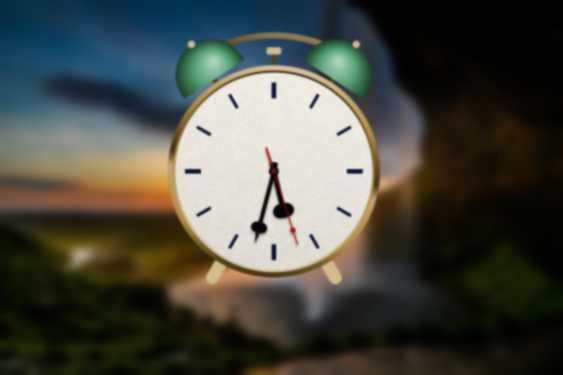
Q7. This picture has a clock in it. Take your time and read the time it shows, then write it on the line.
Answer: 5:32:27
